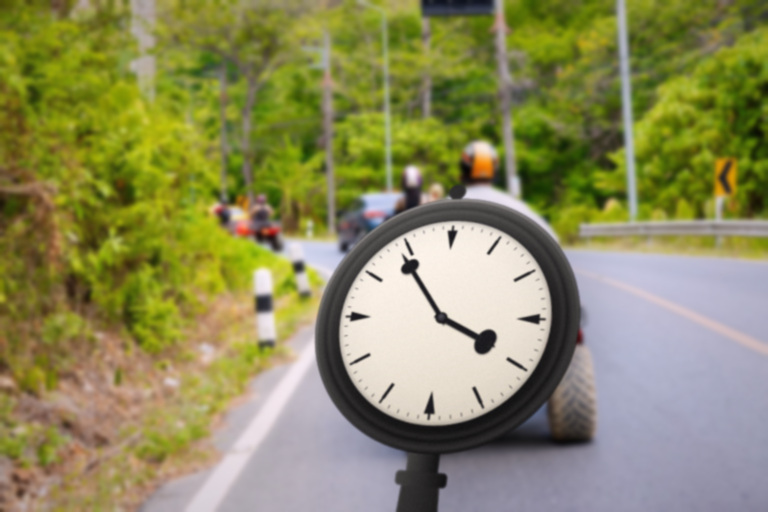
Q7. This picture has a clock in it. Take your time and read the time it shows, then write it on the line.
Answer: 3:54
